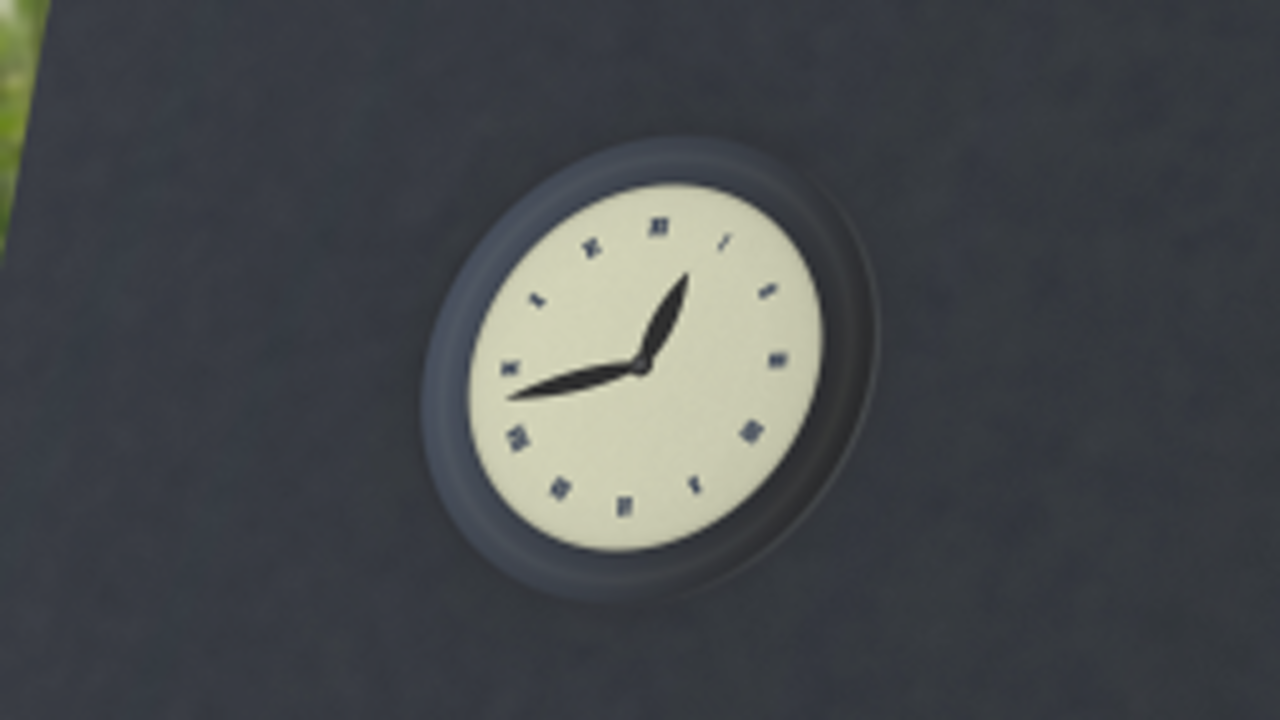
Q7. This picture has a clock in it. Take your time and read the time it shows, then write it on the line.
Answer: 12:43
